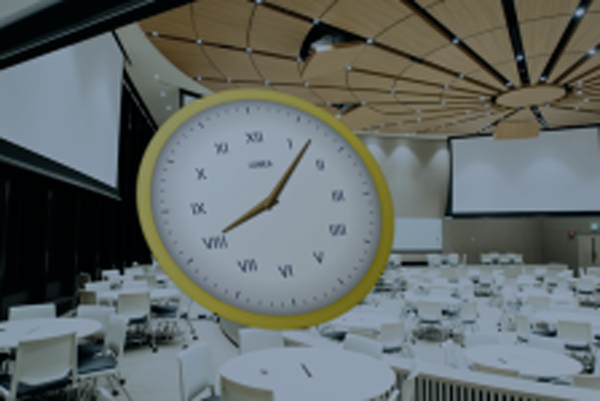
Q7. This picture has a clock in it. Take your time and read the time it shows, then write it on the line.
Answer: 8:07
